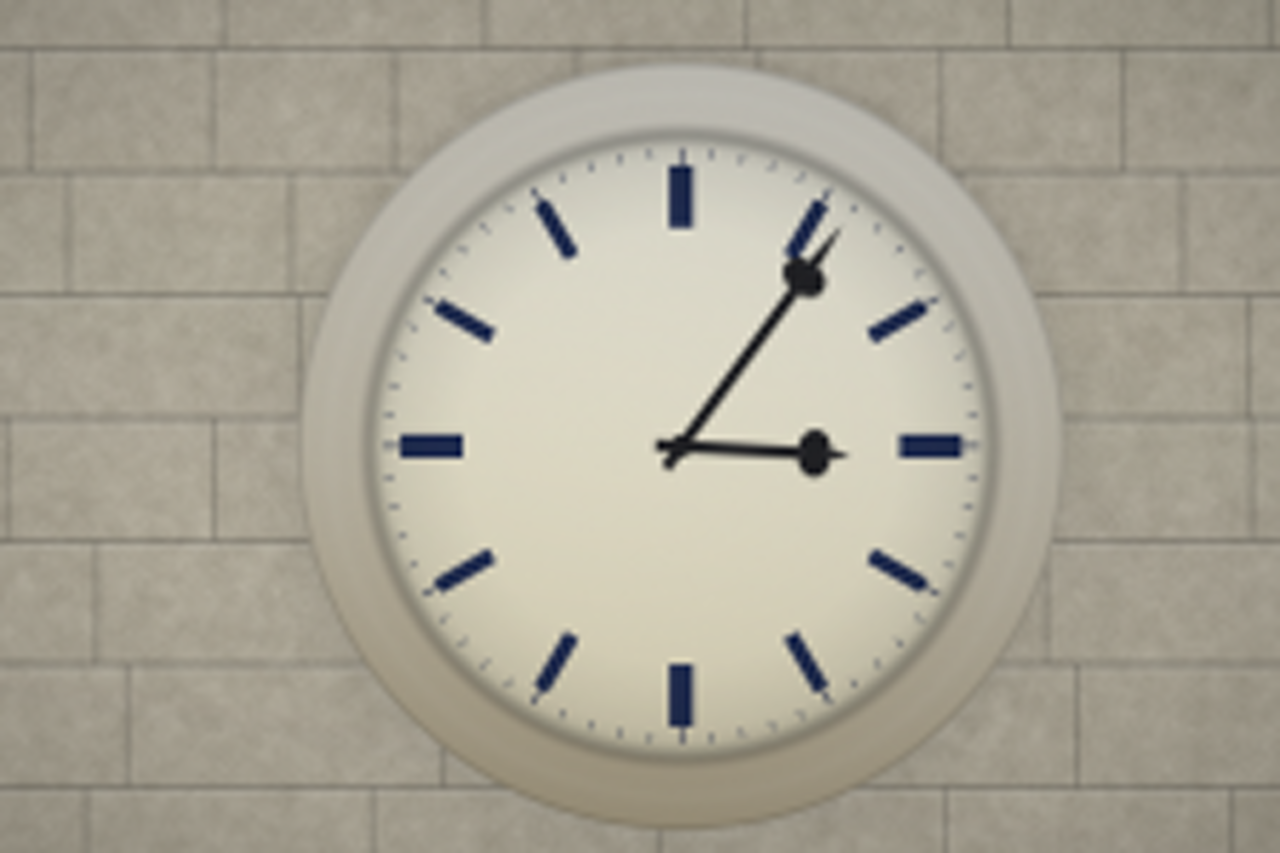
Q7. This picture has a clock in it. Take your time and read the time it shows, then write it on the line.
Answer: 3:06
